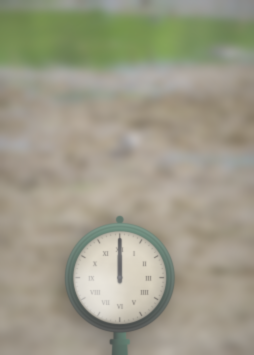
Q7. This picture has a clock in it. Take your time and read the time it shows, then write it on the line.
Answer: 12:00
